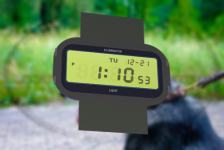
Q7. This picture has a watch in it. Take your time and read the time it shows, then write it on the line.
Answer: 1:10:53
